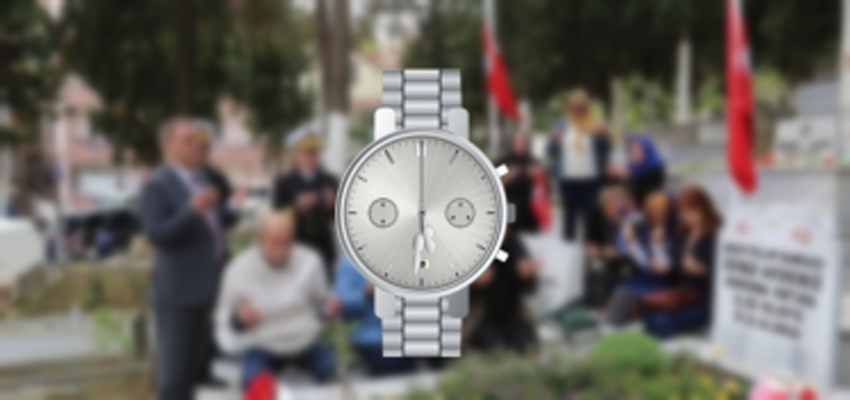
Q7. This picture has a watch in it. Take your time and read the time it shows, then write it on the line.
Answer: 5:31
